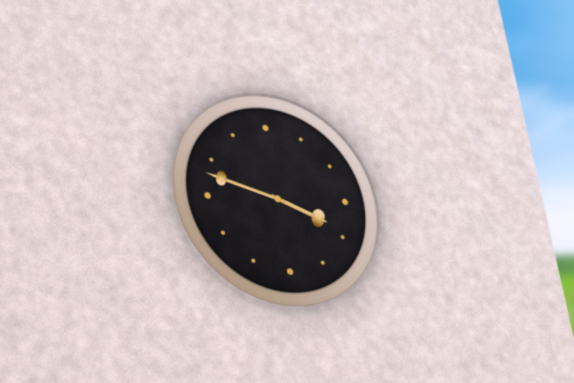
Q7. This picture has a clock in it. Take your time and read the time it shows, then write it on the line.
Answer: 3:48
